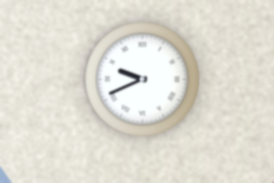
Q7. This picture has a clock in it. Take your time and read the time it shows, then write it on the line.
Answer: 9:41
